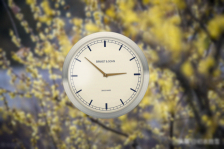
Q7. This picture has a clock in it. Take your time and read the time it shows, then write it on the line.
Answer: 2:52
